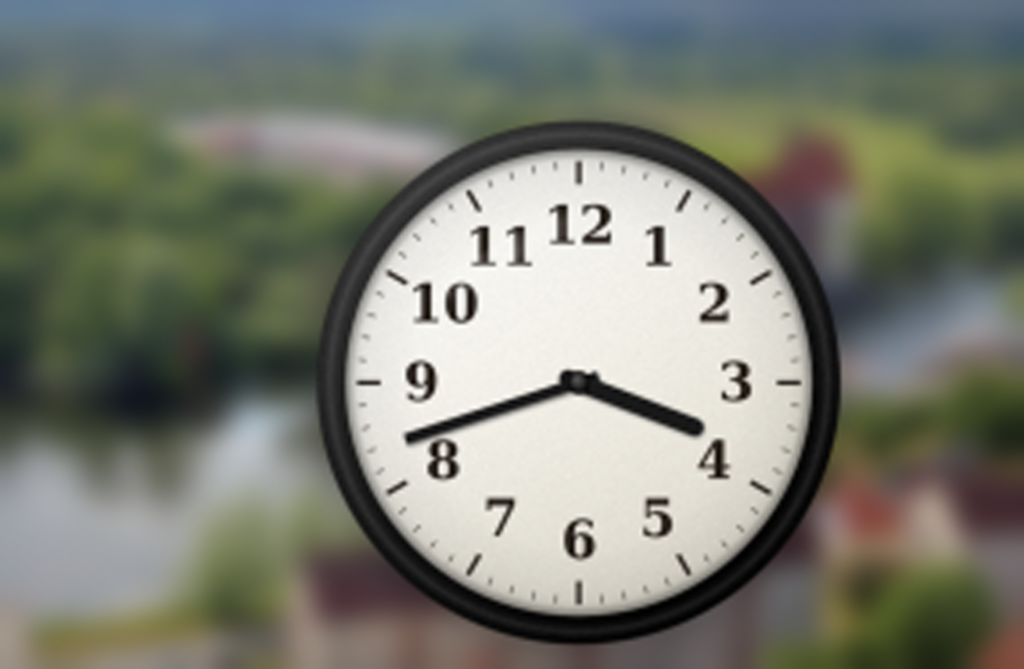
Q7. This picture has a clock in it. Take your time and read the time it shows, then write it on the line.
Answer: 3:42
